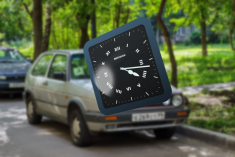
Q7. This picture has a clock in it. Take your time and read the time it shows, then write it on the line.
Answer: 4:17
